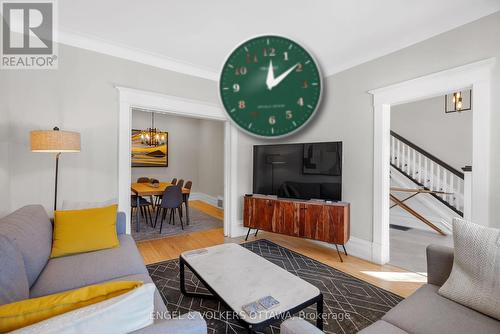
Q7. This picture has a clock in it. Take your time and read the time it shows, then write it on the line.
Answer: 12:09
